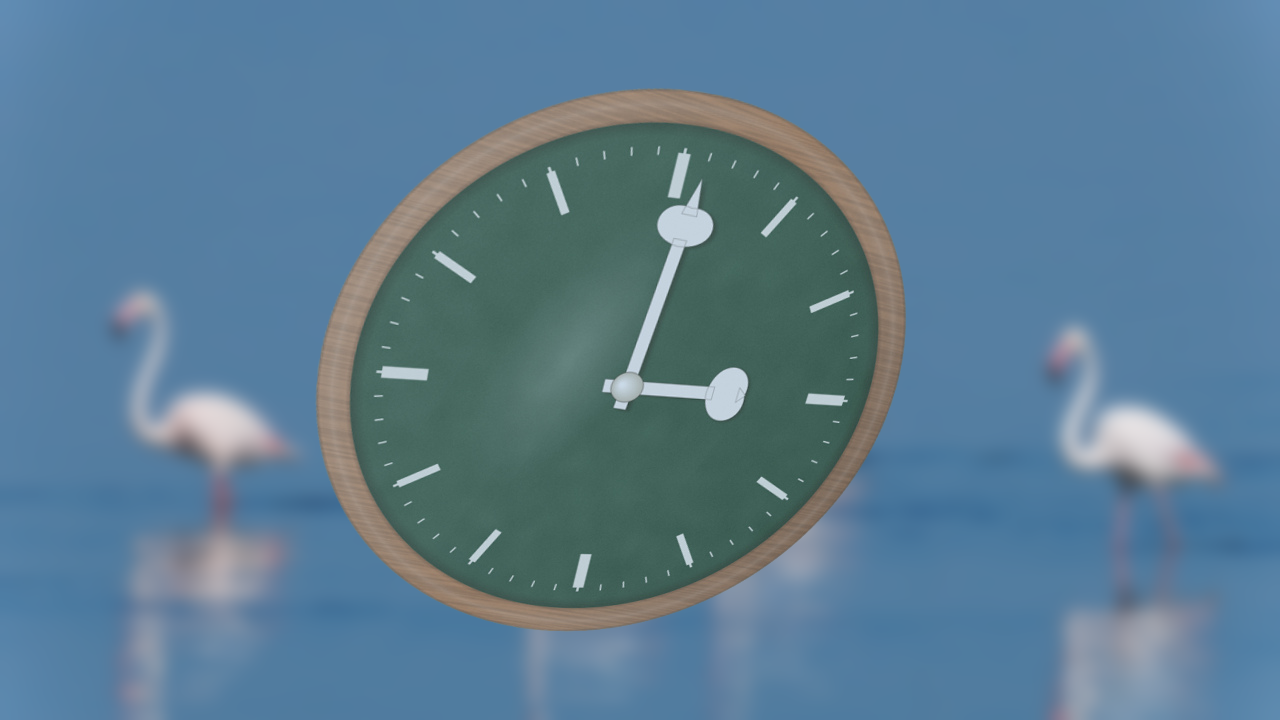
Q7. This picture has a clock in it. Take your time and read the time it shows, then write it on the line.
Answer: 3:01
